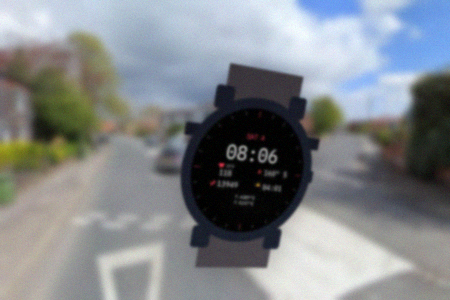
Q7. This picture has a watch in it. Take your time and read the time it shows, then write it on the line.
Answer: 8:06
